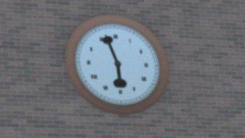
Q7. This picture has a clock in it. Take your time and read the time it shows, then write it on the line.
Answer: 5:57
